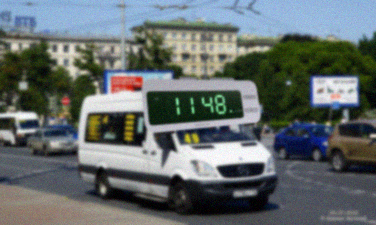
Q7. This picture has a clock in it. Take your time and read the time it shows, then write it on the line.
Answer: 11:48
